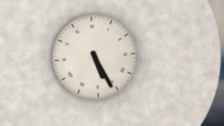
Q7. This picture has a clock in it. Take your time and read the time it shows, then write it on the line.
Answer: 5:26
